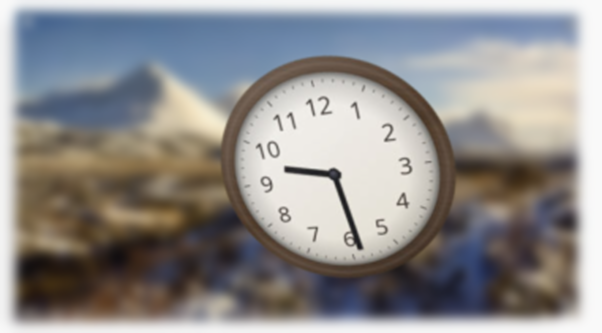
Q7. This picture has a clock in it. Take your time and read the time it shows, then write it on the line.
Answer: 9:29
